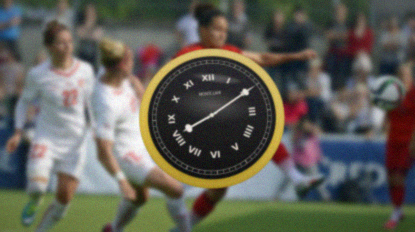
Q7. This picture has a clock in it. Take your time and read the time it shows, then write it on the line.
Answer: 8:10
